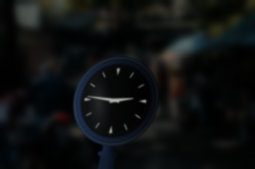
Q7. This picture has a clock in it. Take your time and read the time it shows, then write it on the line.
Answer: 2:46
